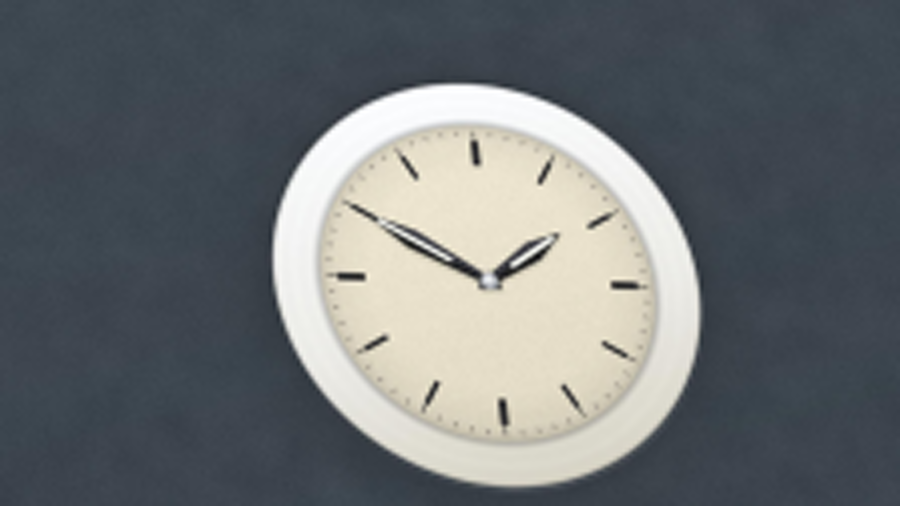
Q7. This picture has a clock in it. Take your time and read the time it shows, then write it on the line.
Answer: 1:50
